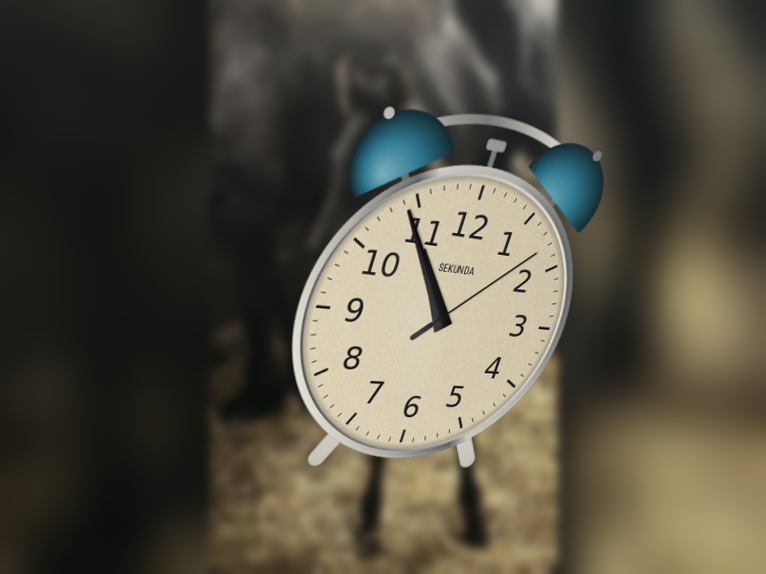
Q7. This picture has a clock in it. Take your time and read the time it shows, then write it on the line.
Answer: 10:54:08
